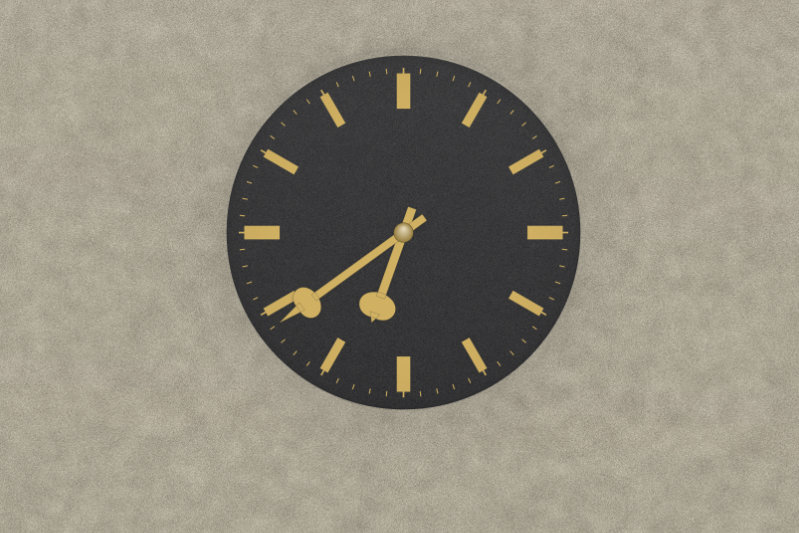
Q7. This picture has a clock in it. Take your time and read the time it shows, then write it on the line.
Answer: 6:39
